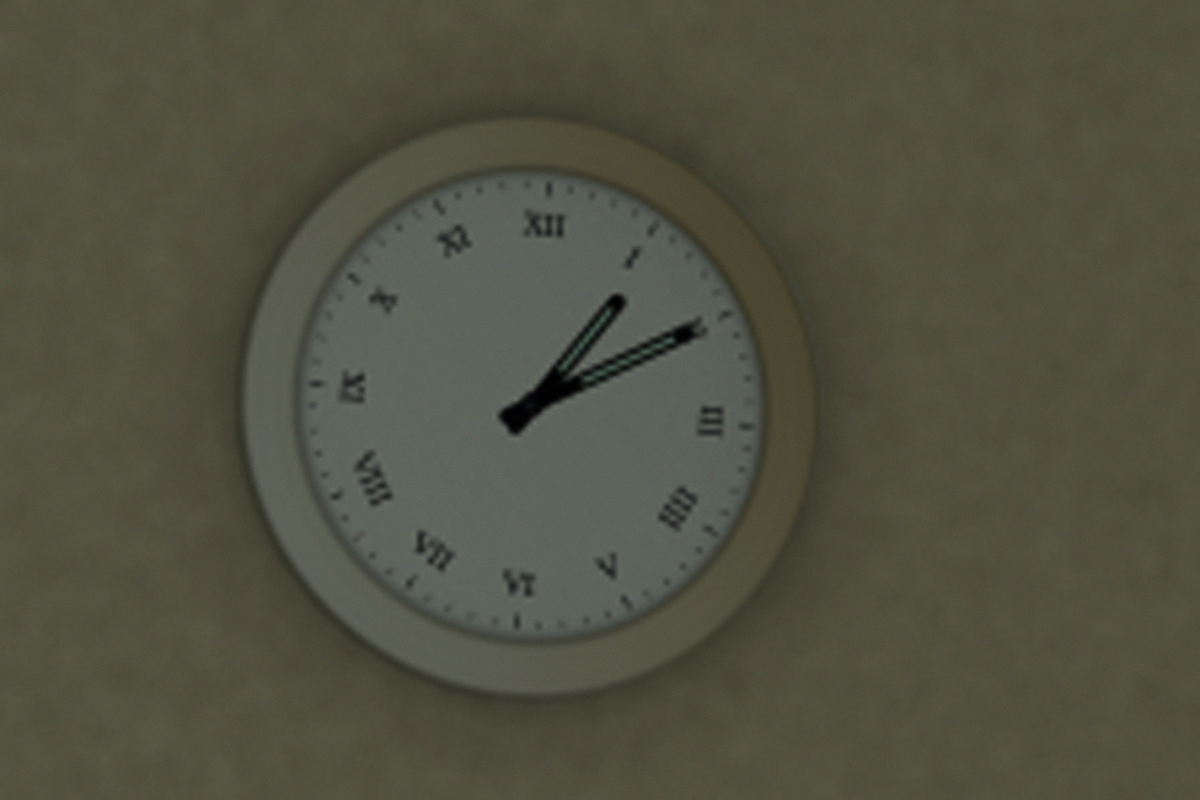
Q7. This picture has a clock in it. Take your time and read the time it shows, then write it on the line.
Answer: 1:10
